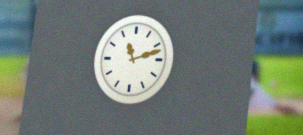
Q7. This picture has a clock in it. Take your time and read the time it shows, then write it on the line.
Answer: 11:12
